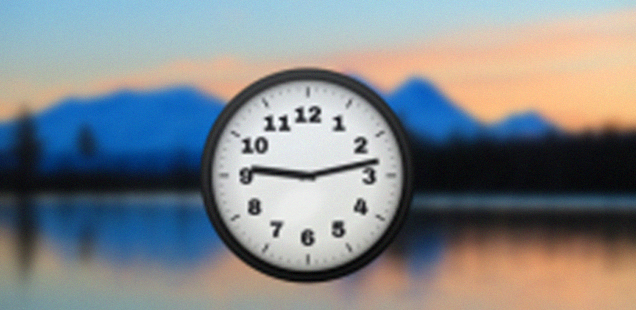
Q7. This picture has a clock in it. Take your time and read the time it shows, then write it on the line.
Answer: 9:13
